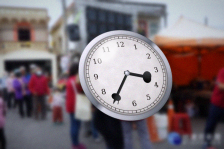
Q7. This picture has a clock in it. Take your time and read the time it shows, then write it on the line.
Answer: 3:36
